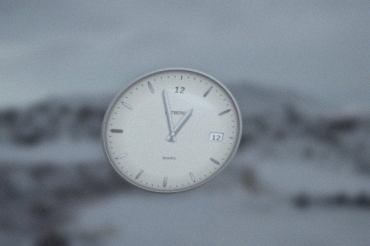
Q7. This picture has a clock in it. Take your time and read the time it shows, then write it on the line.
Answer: 12:57
